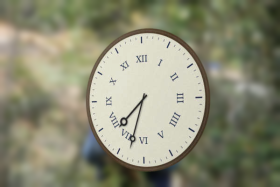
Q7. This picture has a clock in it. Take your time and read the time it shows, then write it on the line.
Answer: 7:33
